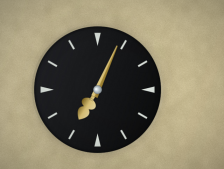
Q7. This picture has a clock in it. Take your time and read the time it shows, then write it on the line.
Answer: 7:04
